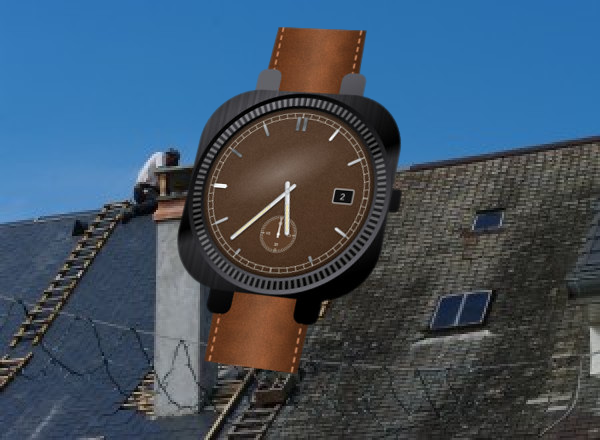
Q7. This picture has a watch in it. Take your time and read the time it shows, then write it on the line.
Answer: 5:37
